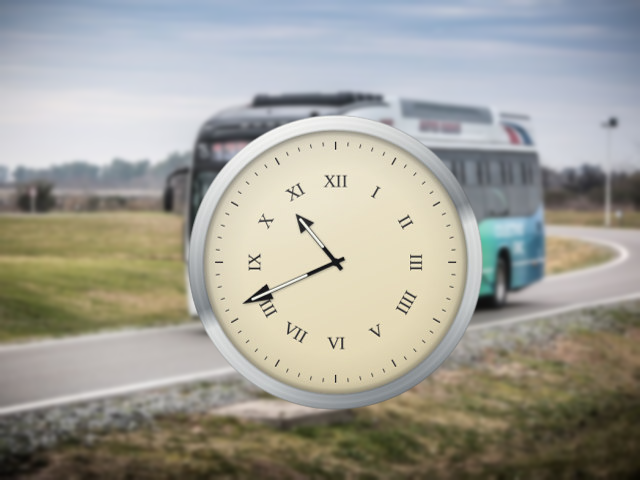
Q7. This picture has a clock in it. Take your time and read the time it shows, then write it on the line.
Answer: 10:41
